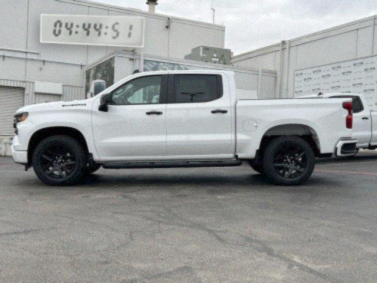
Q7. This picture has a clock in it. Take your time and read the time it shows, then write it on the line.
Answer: 4:44:51
